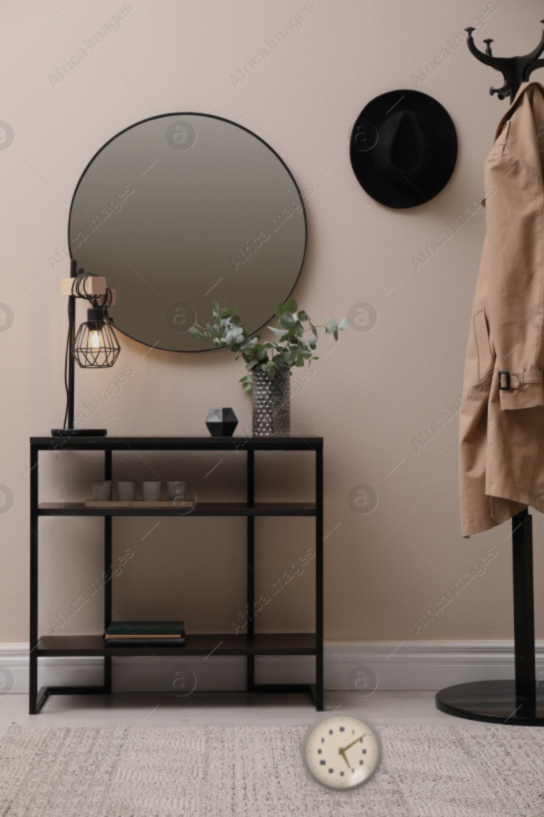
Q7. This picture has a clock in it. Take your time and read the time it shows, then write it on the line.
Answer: 5:09
